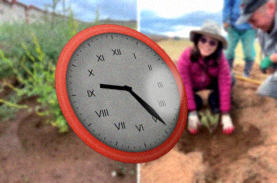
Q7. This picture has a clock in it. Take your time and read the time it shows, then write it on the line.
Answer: 9:24
